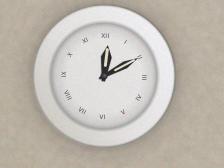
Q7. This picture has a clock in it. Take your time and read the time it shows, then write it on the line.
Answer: 12:10
